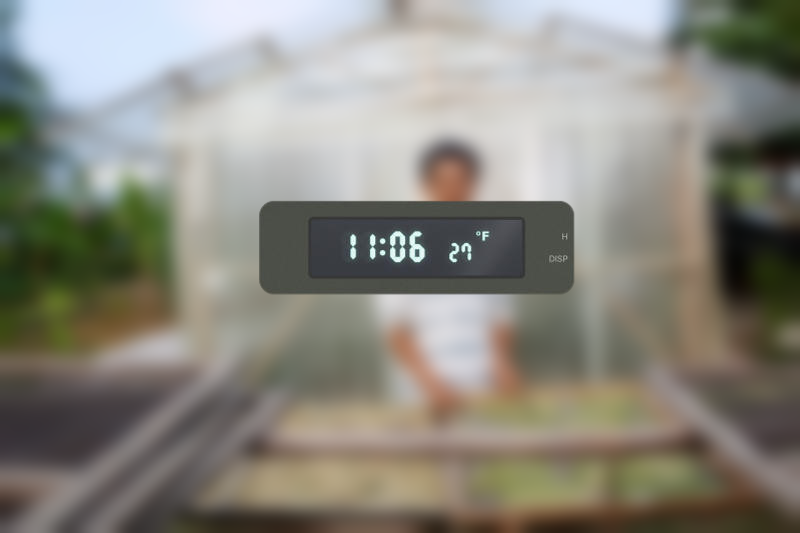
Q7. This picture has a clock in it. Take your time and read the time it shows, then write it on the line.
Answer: 11:06
